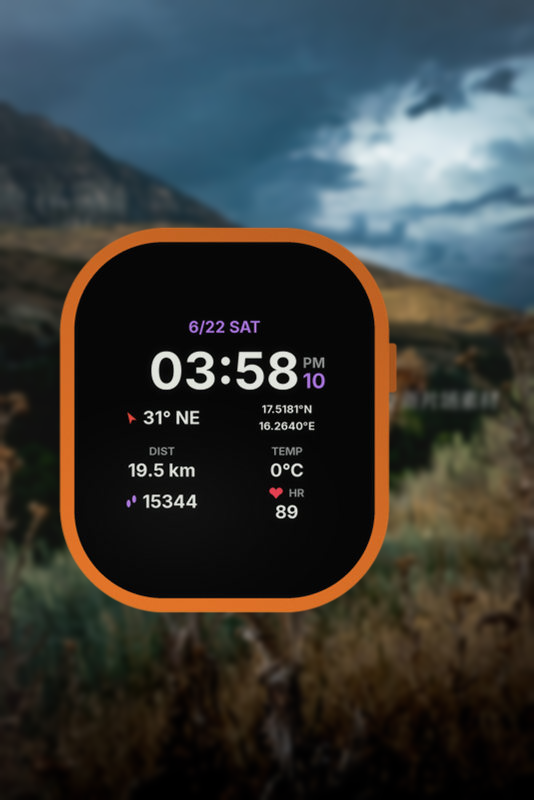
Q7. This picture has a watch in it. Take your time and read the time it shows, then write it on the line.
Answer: 3:58:10
